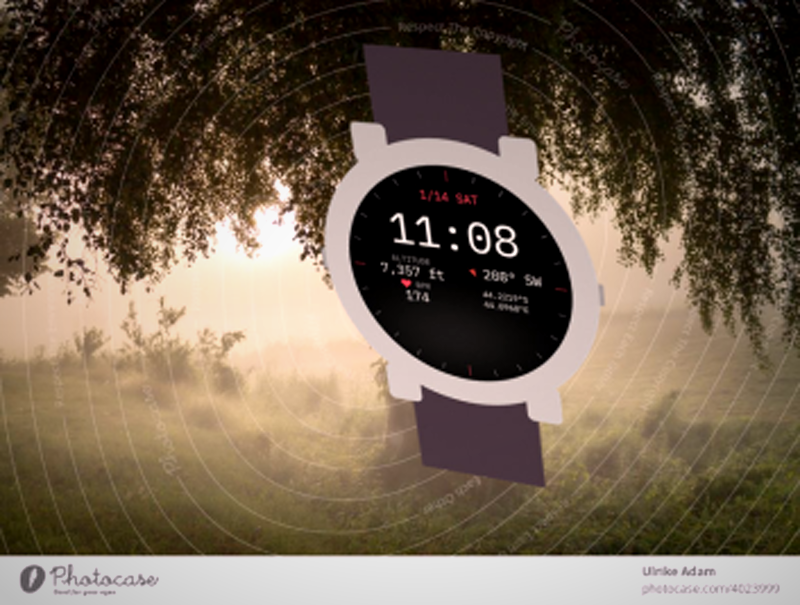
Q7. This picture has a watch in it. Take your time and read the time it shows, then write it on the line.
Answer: 11:08
